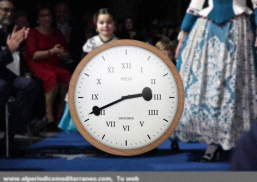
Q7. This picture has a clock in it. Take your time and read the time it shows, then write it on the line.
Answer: 2:41
